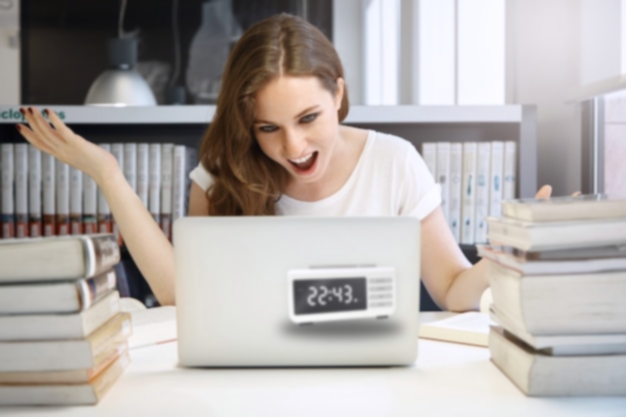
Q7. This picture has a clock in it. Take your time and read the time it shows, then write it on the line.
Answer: 22:43
